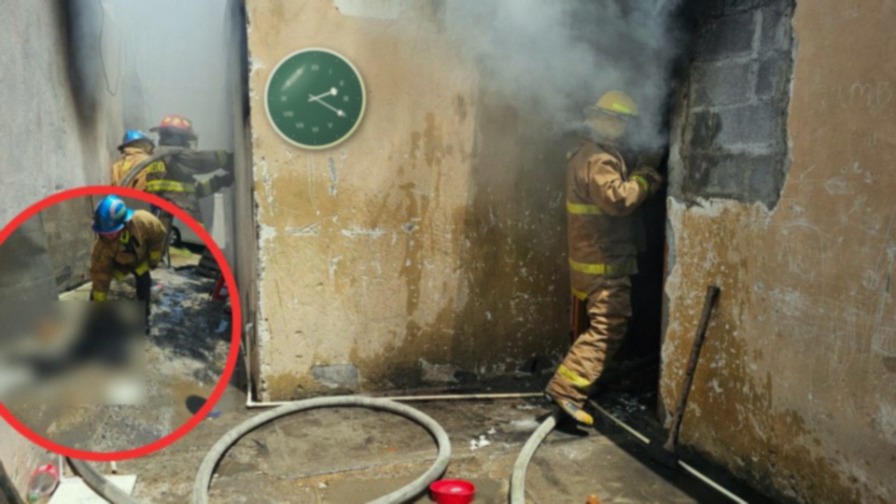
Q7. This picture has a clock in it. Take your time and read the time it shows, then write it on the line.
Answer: 2:20
